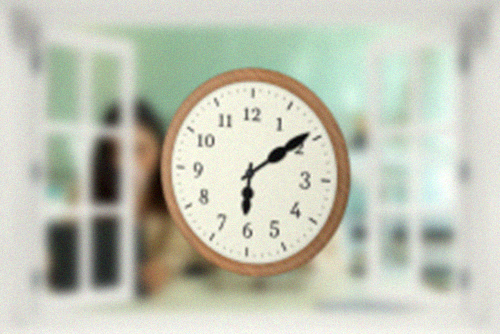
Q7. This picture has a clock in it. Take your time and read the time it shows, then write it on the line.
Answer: 6:09
